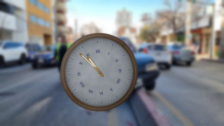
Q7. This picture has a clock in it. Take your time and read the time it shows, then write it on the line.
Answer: 10:53
